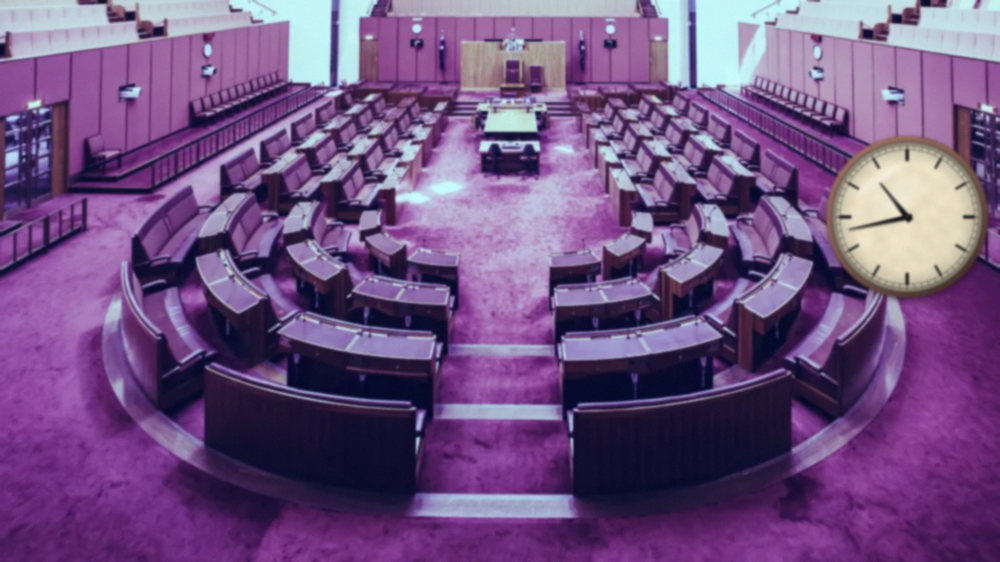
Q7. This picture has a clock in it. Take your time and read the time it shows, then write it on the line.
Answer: 10:43
